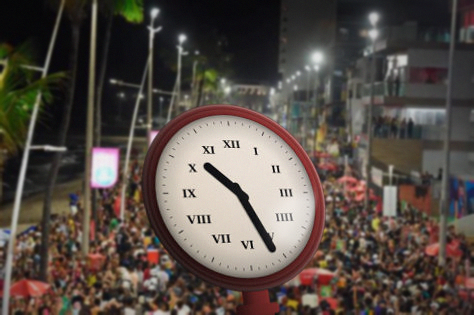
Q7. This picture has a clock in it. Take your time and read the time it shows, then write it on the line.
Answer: 10:26
